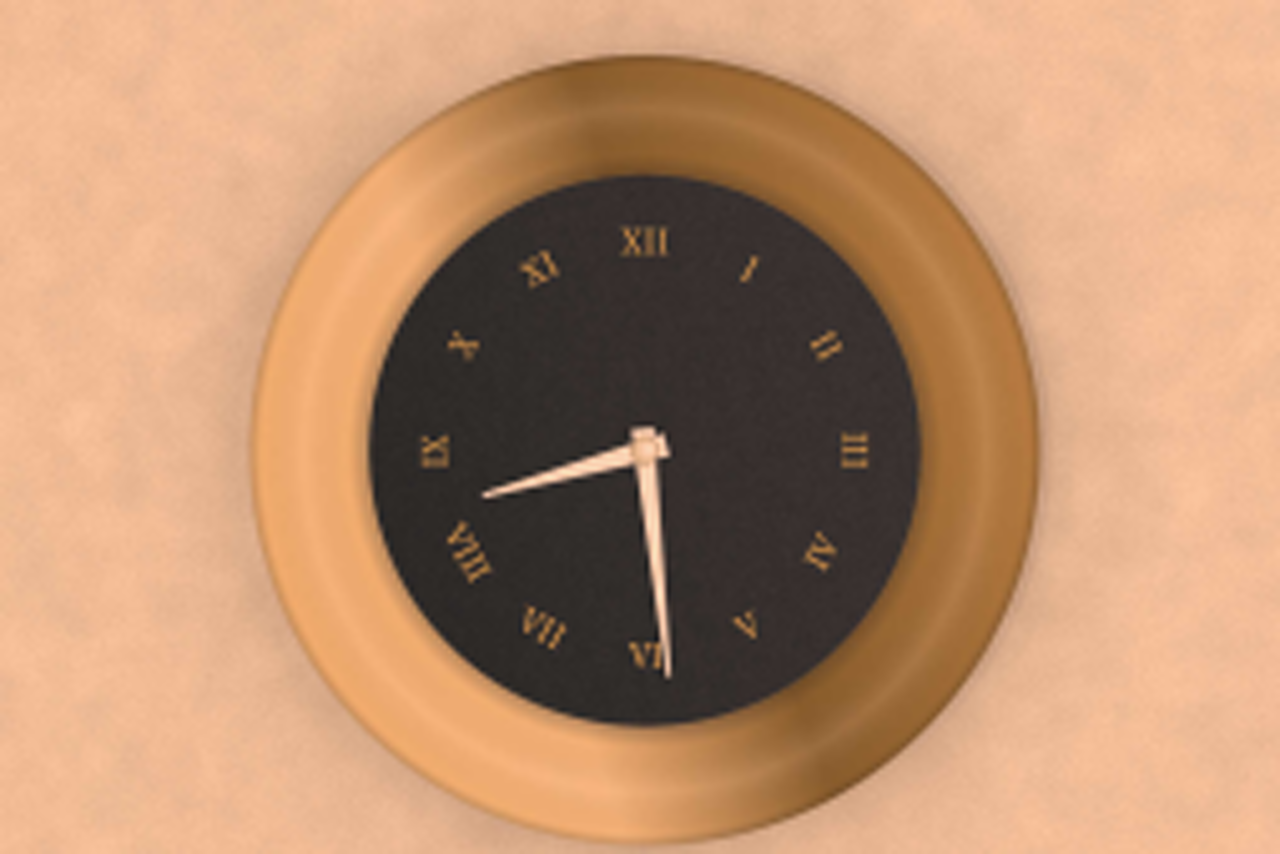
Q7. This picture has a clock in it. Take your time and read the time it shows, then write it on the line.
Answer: 8:29
